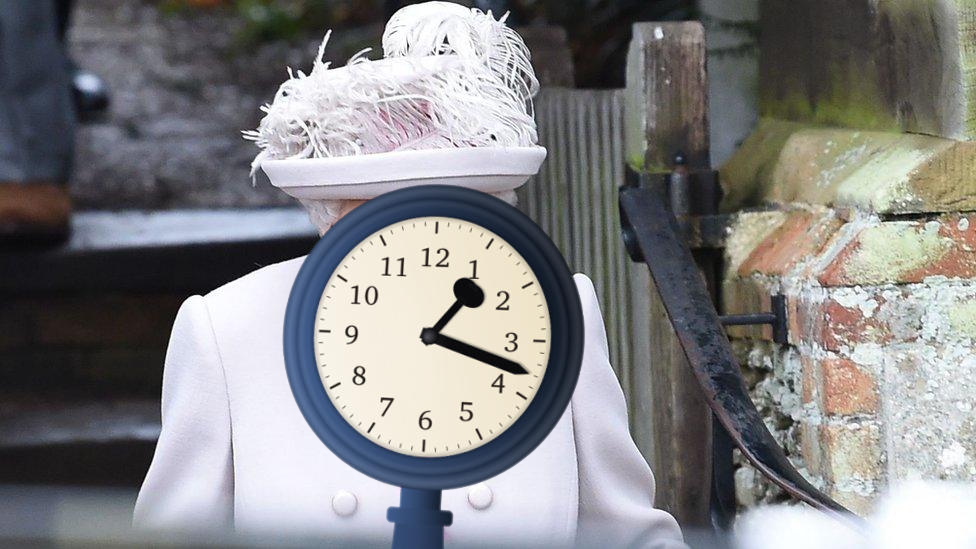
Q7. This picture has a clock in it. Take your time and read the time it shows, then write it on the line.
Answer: 1:18
